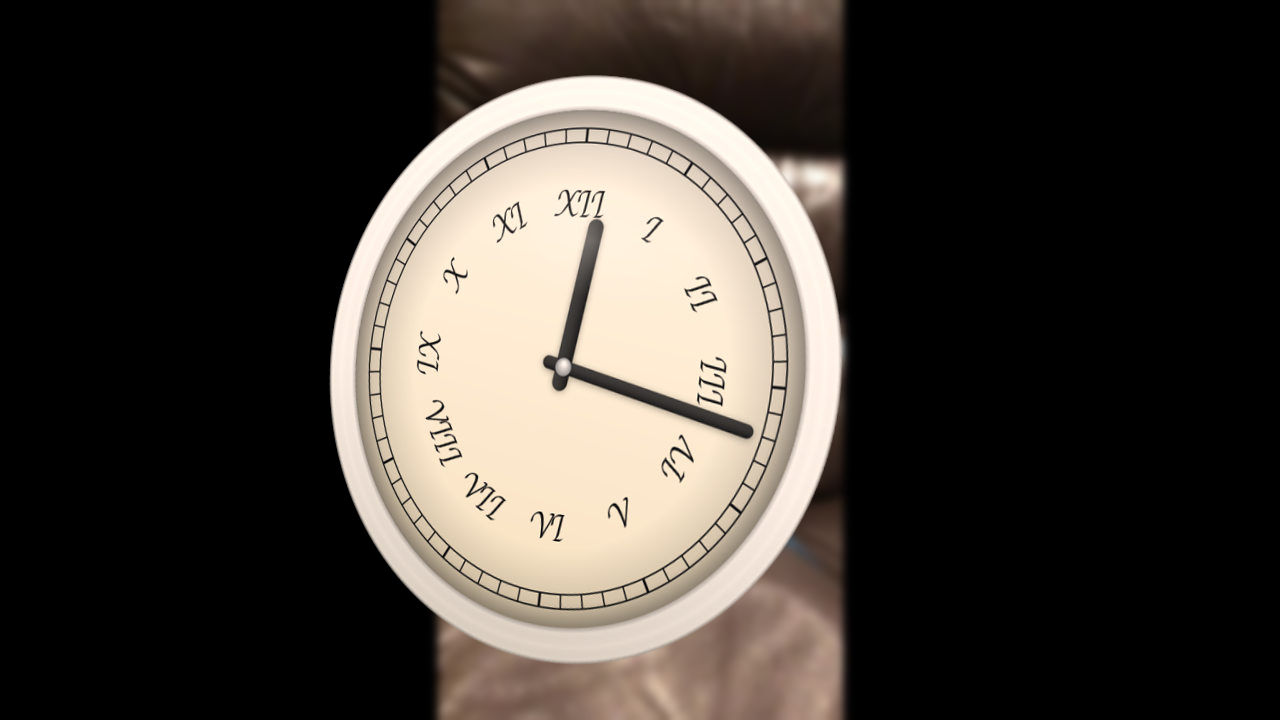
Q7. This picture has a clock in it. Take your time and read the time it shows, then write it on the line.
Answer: 12:17
